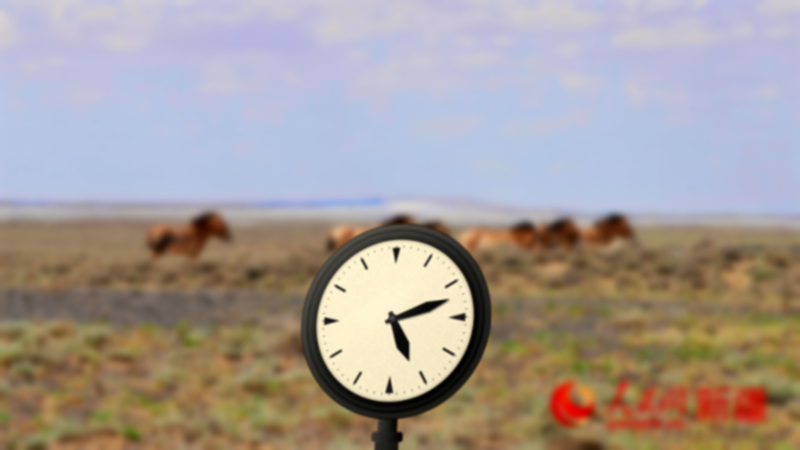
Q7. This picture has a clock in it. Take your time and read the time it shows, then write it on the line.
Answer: 5:12
